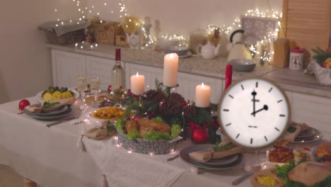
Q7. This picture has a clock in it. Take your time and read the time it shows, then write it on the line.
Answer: 1:59
